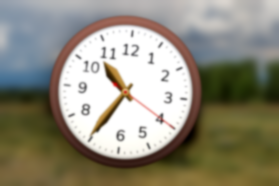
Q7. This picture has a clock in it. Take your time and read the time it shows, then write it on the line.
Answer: 10:35:20
